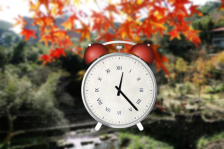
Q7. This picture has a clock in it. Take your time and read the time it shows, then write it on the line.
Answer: 12:23
